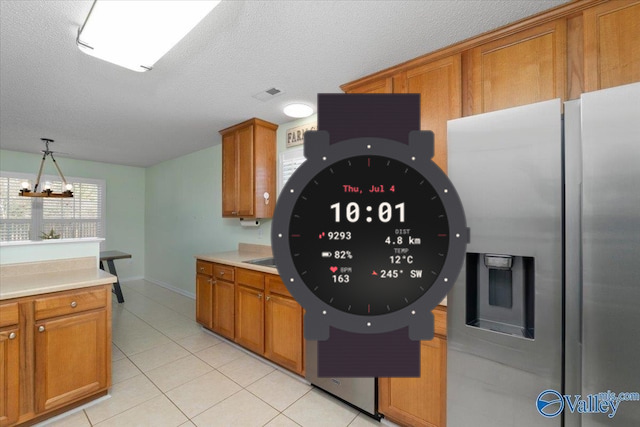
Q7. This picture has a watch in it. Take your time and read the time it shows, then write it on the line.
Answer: 10:01
